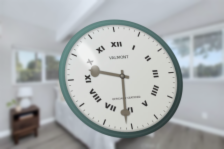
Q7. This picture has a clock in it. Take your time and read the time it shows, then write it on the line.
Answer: 9:31
